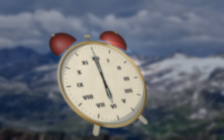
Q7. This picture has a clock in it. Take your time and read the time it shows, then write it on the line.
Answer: 6:00
